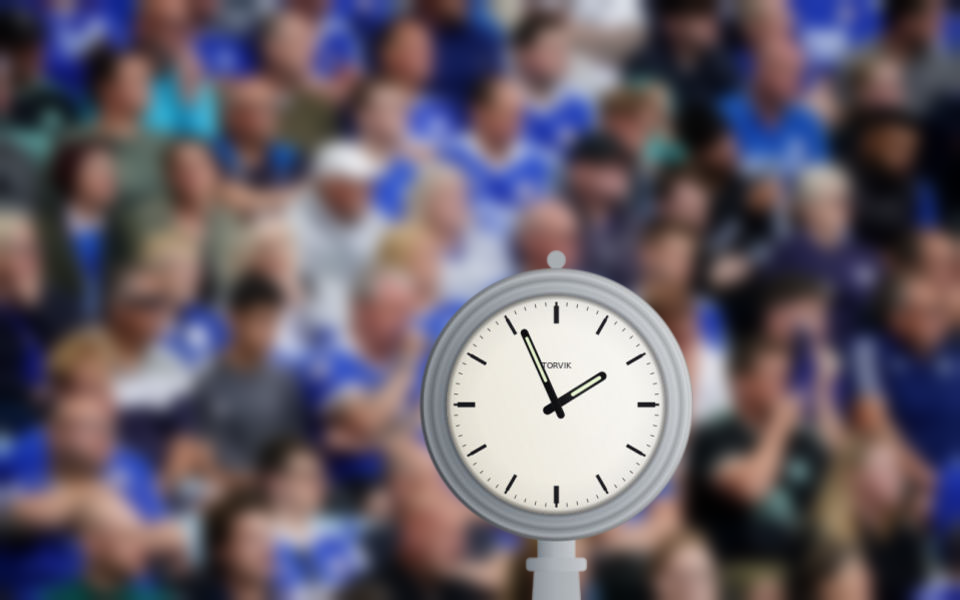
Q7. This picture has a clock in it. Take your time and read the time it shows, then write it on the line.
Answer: 1:56
